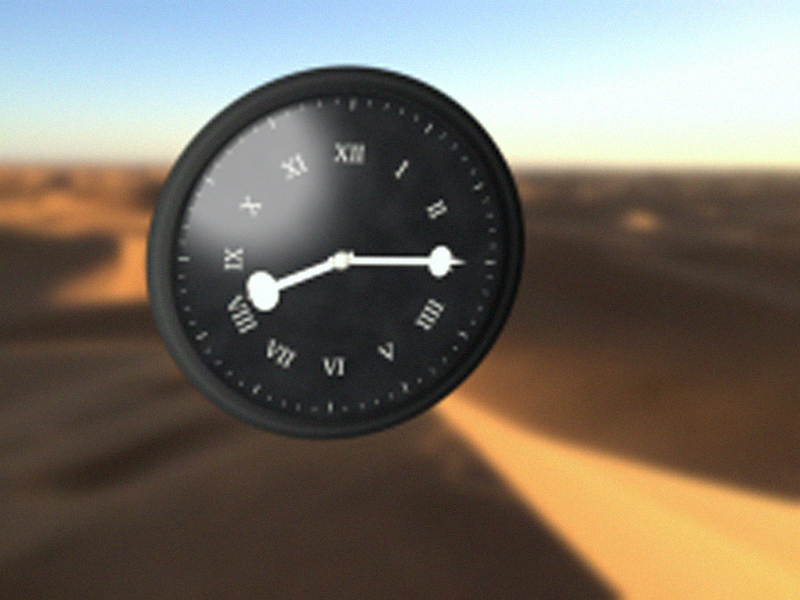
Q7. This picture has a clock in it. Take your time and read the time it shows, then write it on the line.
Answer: 8:15
